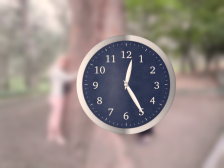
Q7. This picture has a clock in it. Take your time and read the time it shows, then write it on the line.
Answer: 12:25
